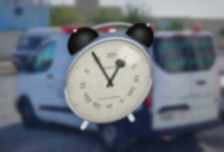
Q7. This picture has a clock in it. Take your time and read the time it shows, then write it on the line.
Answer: 12:55
